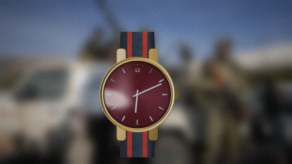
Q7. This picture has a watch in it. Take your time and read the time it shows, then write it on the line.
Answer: 6:11
